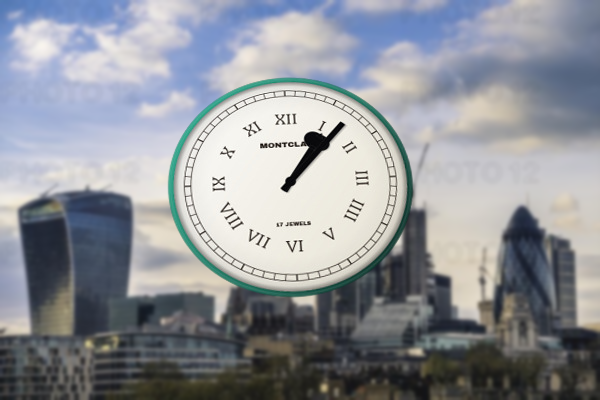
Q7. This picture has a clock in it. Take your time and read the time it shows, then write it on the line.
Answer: 1:07
